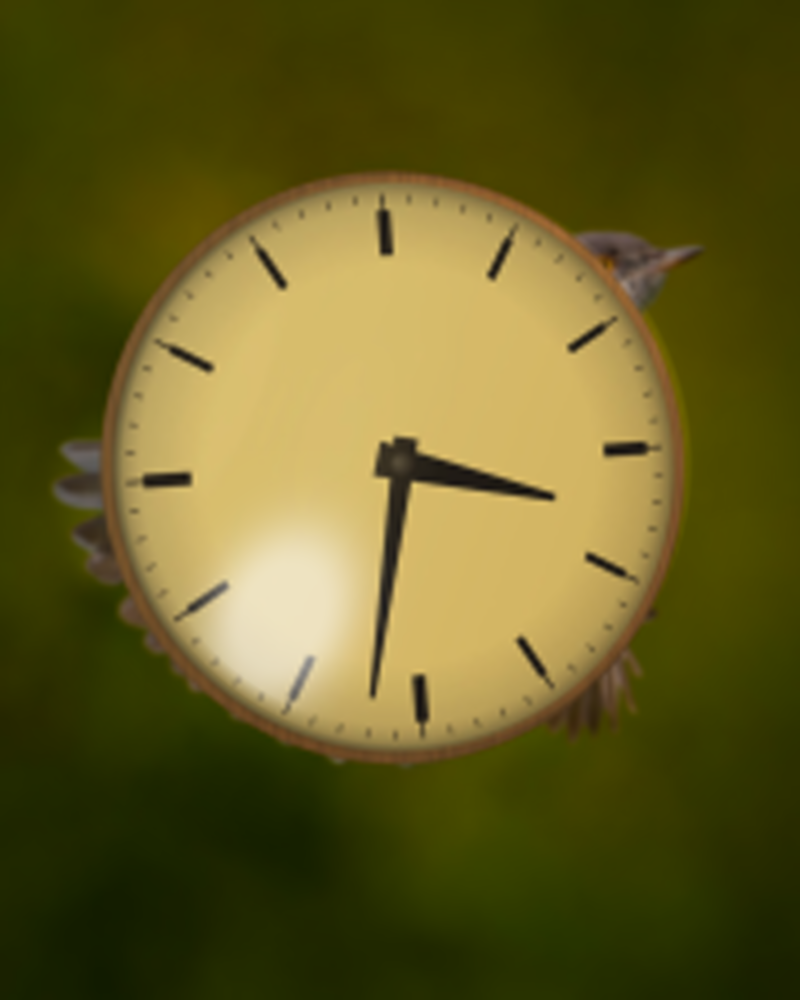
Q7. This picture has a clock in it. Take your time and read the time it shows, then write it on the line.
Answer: 3:32
